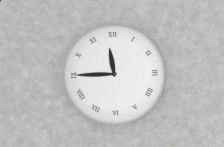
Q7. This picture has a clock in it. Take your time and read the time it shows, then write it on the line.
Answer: 11:45
